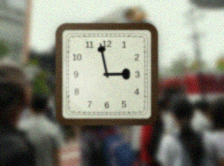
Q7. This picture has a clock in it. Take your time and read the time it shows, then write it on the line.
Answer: 2:58
